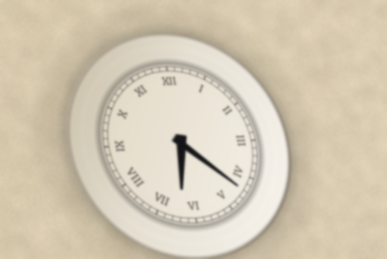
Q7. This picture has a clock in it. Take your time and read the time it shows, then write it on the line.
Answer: 6:22
